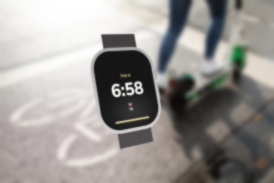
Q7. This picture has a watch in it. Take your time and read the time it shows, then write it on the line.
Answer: 6:58
